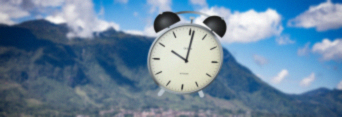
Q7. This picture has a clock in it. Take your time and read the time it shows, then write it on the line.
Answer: 10:01
